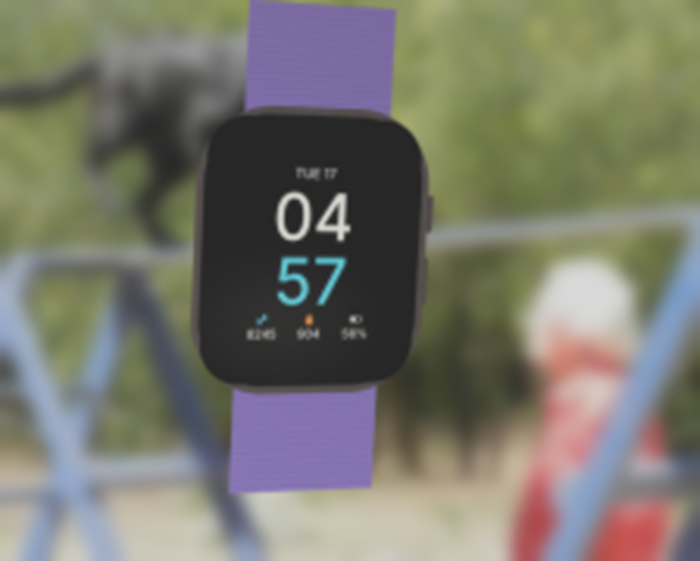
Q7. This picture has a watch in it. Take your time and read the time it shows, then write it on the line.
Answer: 4:57
